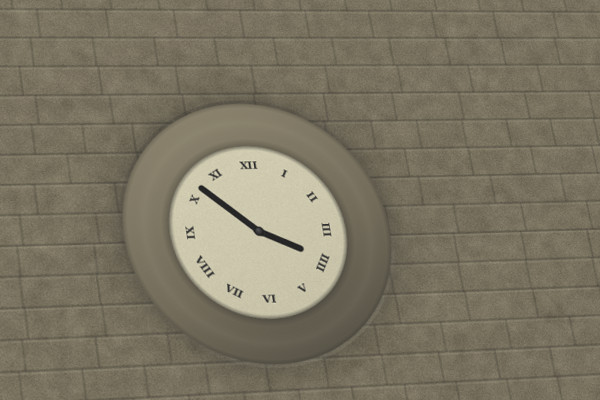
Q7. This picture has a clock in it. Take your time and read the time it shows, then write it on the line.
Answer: 3:52
